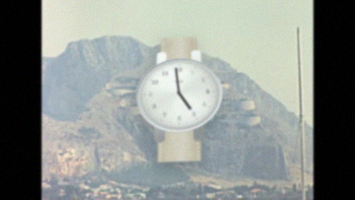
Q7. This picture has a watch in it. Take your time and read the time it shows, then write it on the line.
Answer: 4:59
